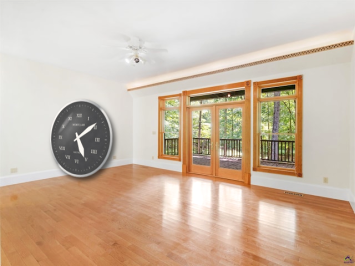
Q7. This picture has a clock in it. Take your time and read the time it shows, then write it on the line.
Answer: 5:09
